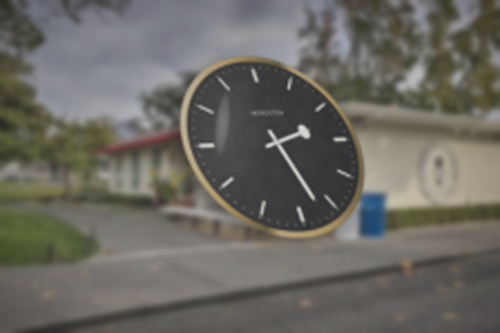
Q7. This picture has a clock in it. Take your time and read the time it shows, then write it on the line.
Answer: 2:27
